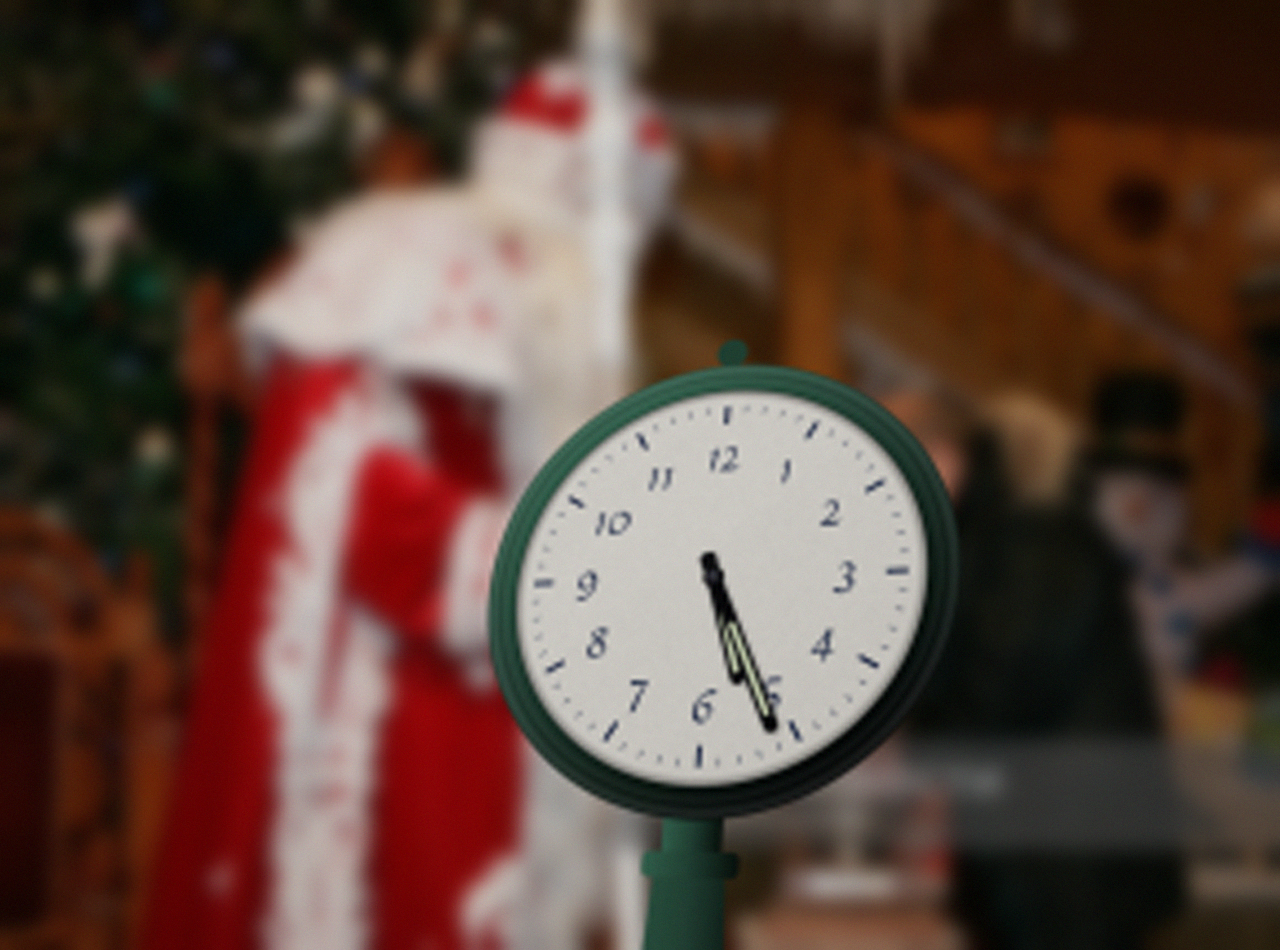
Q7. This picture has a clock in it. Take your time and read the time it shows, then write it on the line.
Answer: 5:26
